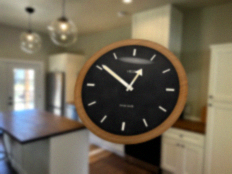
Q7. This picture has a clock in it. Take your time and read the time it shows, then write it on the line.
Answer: 12:51
